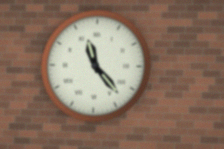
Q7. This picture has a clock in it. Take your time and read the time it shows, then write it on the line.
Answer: 11:23
